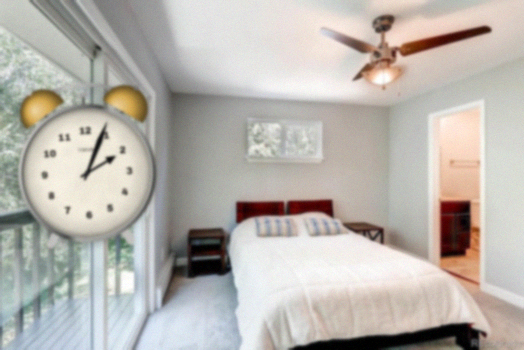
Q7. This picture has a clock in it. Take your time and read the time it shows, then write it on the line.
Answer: 2:04
